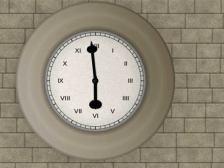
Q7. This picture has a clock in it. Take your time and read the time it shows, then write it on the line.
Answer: 5:59
